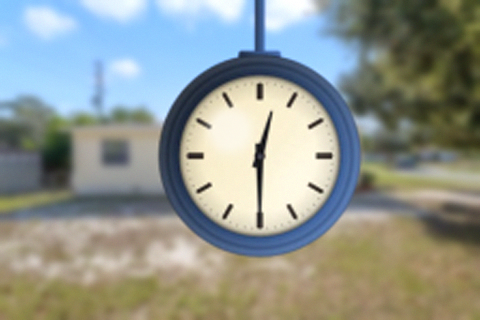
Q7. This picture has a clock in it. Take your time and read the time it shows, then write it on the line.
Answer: 12:30
